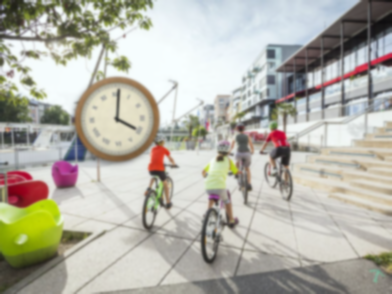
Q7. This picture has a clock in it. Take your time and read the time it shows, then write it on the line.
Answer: 4:01
